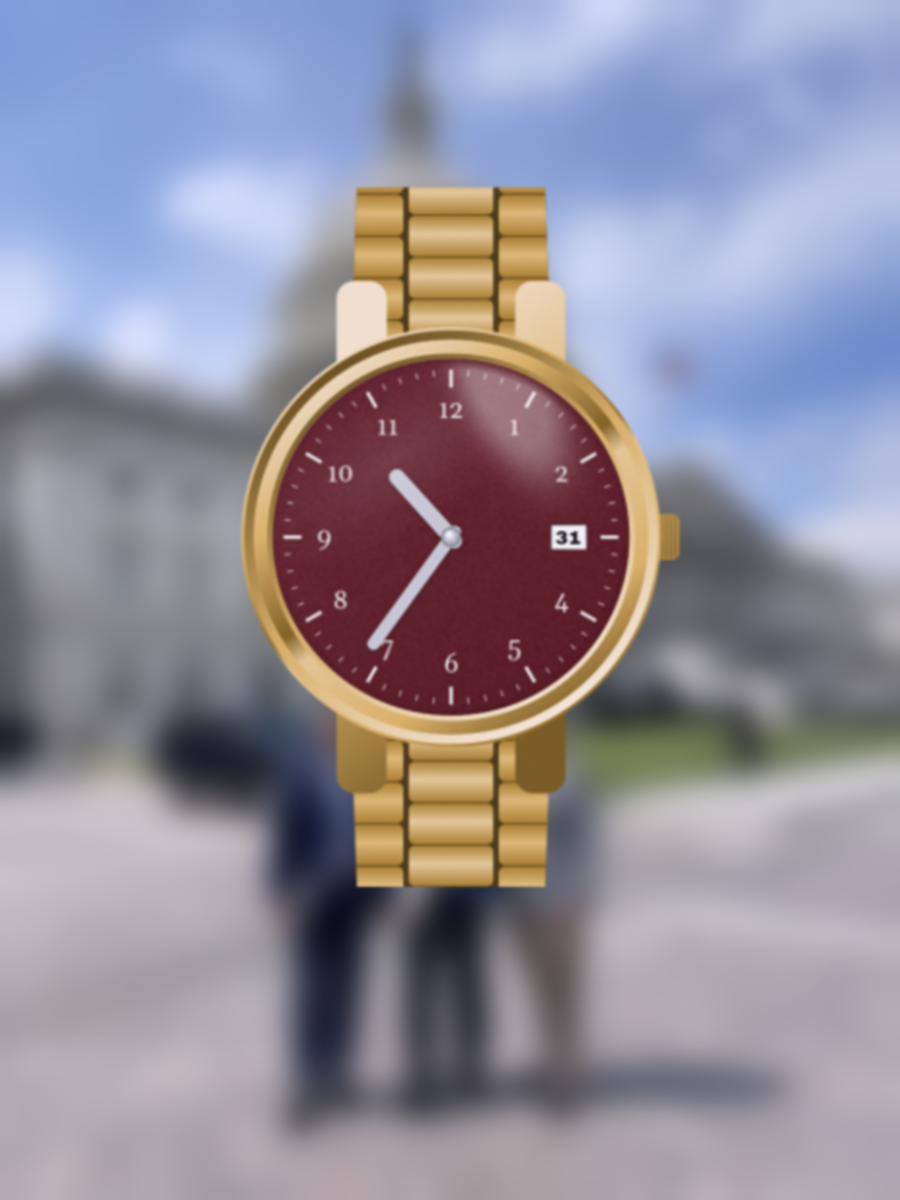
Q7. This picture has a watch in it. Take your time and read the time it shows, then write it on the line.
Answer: 10:36
